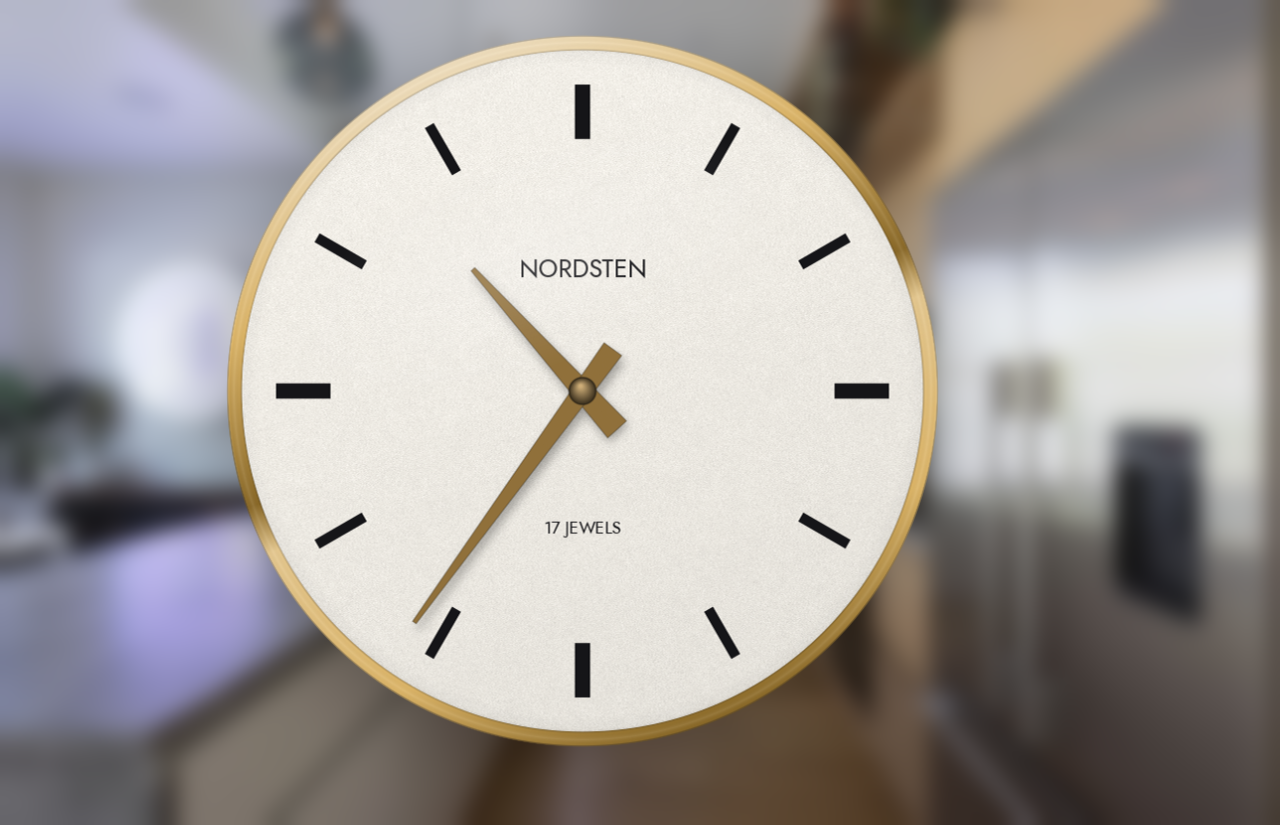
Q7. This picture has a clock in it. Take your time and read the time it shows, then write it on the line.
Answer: 10:36
